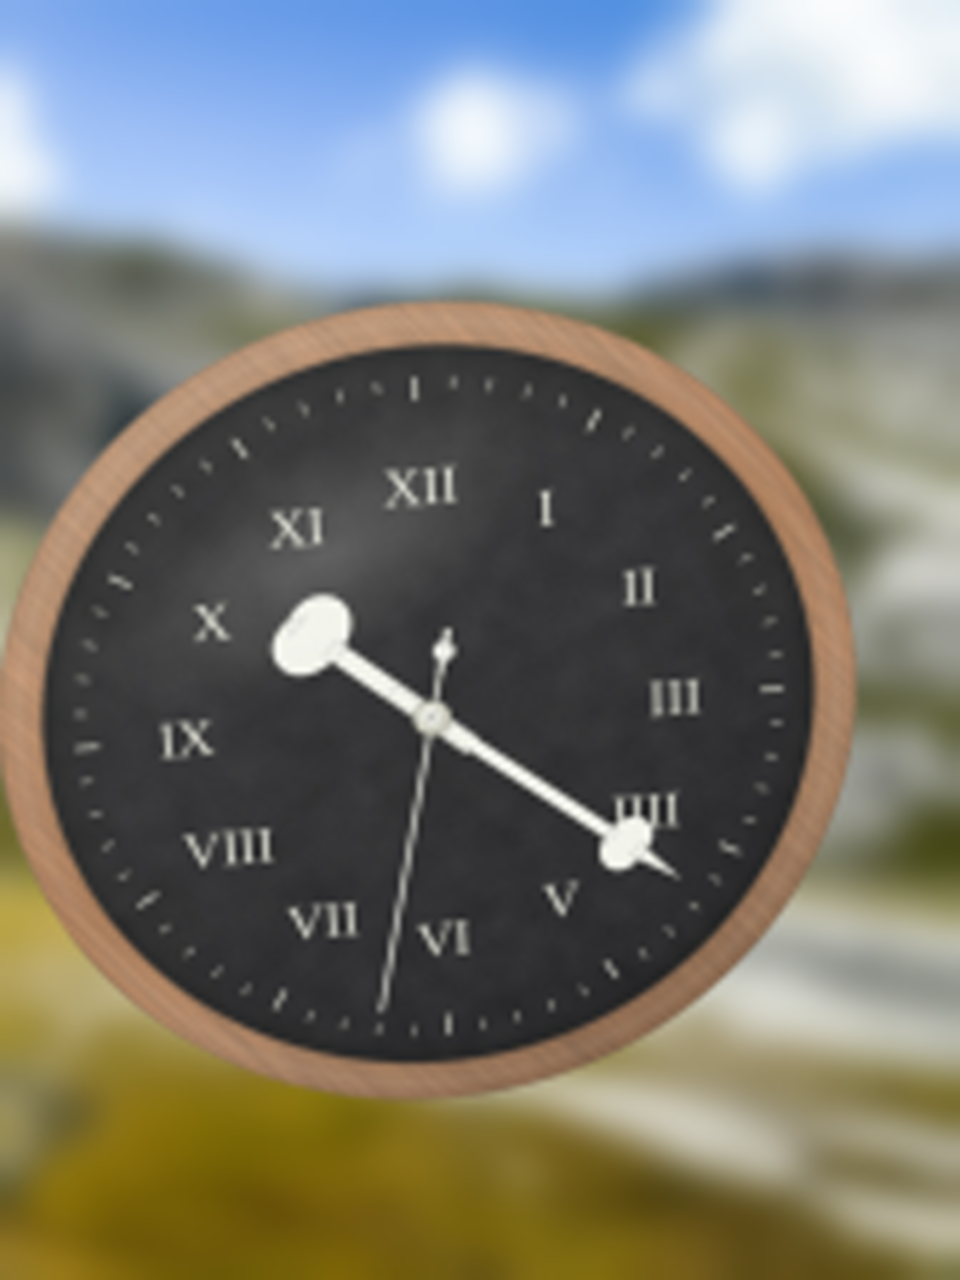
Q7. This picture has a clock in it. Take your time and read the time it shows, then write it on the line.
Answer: 10:21:32
